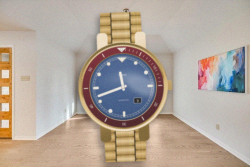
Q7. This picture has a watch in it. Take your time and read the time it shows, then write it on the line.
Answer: 11:42
